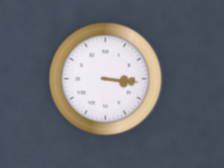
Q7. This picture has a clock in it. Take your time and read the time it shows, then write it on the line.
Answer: 3:16
